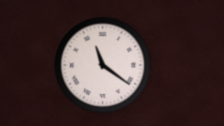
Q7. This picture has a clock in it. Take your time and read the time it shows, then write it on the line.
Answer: 11:21
